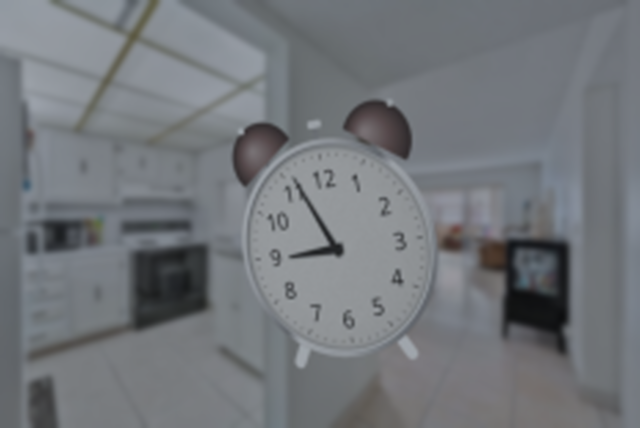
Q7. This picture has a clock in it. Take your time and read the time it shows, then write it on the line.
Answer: 8:56
